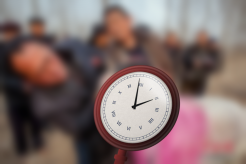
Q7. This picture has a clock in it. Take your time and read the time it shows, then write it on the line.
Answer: 1:59
